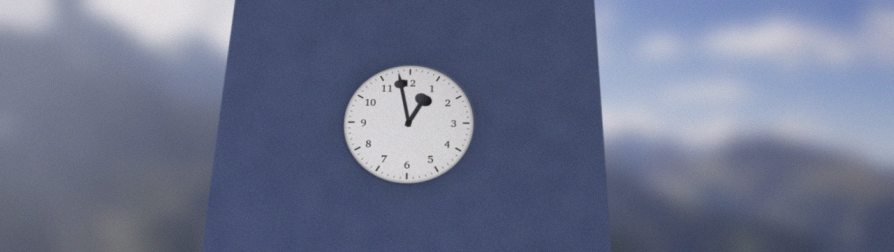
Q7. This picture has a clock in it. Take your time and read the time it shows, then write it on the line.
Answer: 12:58
